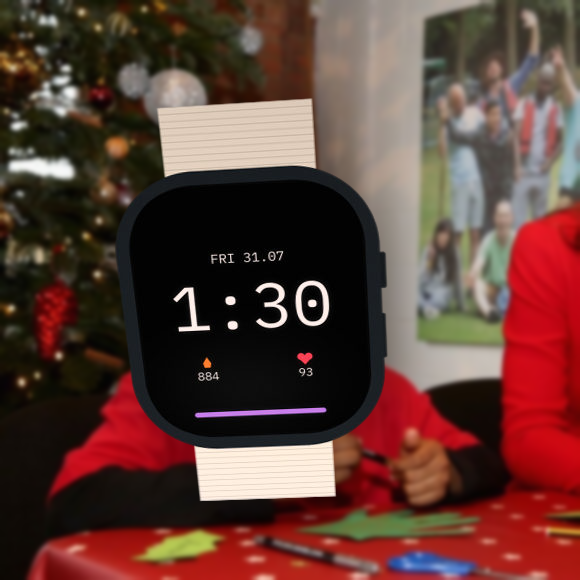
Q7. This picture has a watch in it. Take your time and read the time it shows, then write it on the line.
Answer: 1:30
